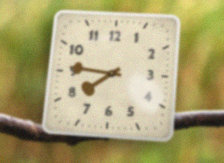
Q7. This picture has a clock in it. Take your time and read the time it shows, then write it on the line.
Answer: 7:46
